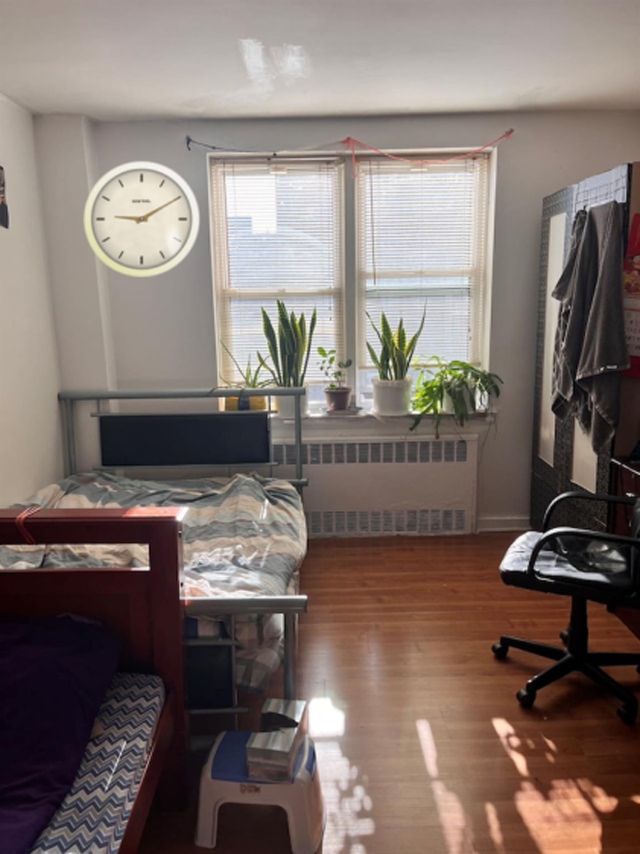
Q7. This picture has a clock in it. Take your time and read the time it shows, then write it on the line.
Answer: 9:10
